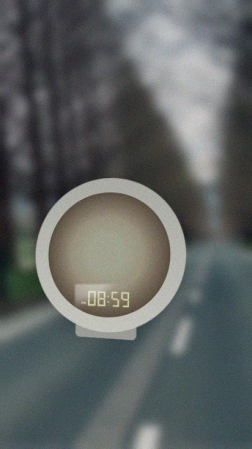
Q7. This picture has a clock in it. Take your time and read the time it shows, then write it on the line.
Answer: 8:59
